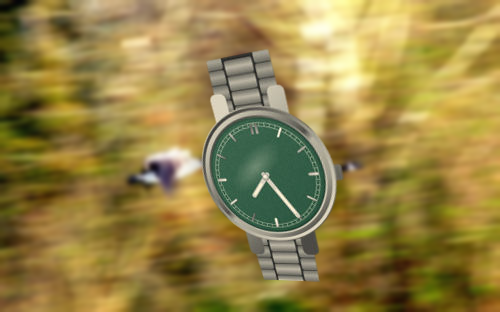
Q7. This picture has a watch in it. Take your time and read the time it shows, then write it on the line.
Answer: 7:25
